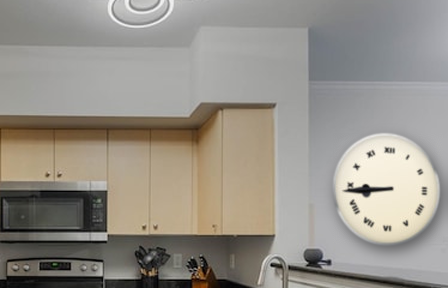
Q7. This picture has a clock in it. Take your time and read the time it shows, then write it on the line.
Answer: 8:44
